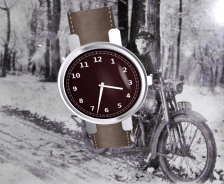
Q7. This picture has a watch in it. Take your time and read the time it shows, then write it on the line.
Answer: 3:33
